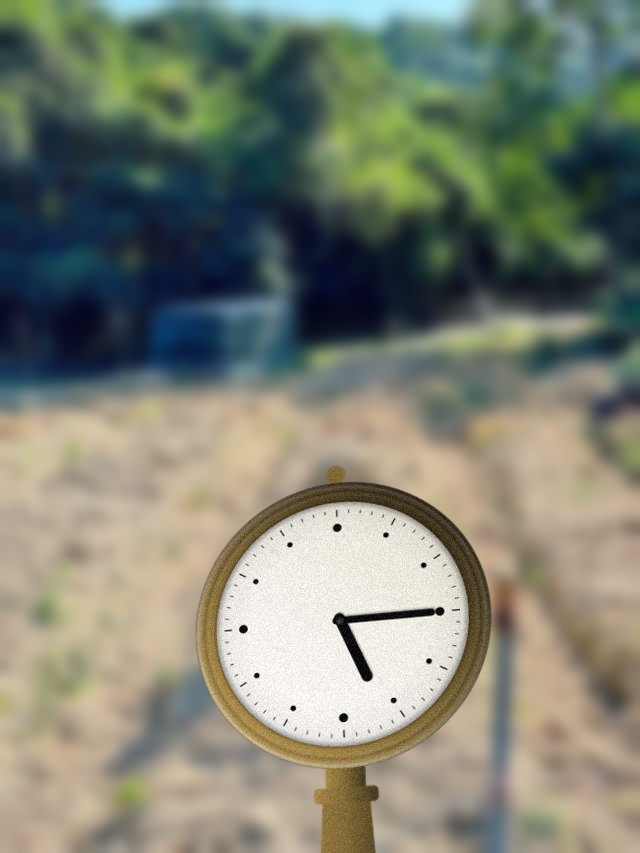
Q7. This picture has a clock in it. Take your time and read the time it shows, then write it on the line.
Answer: 5:15
